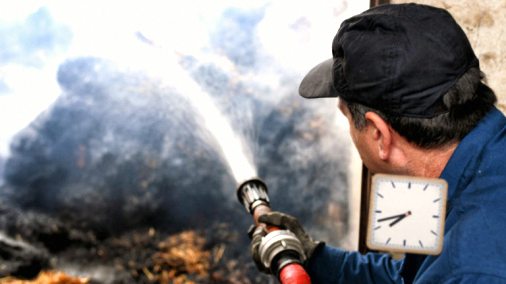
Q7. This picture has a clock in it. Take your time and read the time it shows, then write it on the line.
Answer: 7:42
